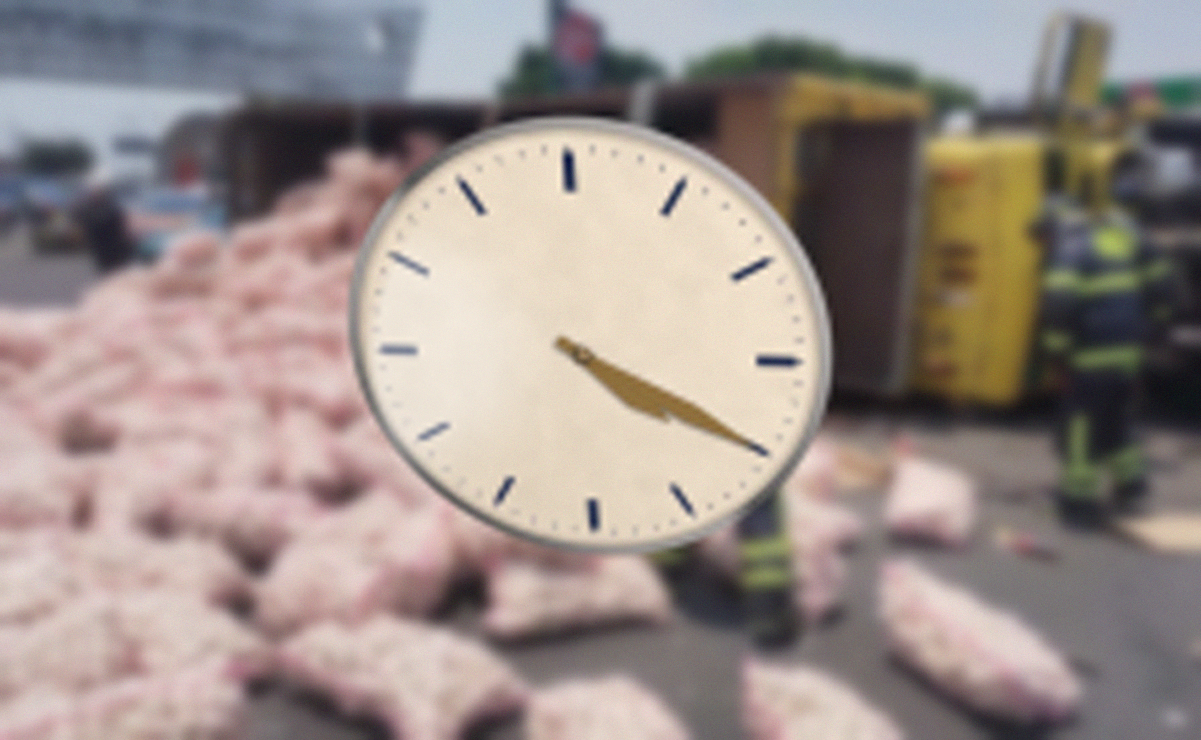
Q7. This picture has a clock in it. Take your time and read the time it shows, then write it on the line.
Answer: 4:20
